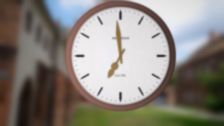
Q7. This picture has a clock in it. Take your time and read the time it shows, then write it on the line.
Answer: 6:59
